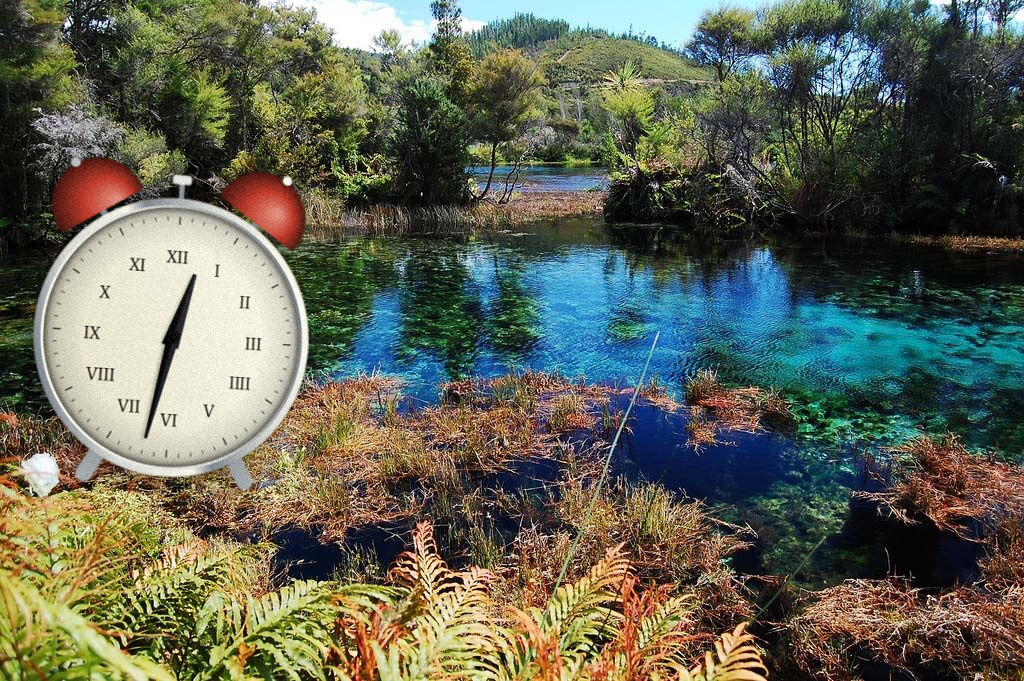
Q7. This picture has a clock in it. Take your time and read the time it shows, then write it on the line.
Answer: 12:32
